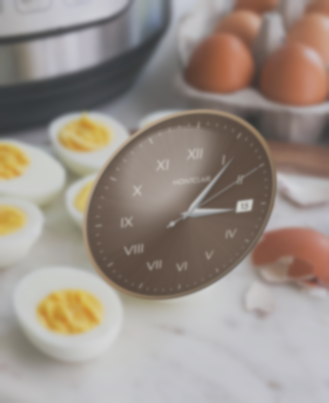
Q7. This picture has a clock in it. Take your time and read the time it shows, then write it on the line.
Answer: 3:06:10
